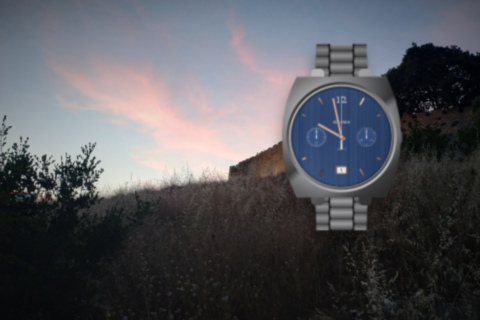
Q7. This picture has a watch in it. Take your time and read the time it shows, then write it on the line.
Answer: 9:58
